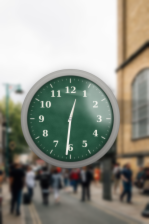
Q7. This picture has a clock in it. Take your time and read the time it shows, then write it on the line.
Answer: 12:31
